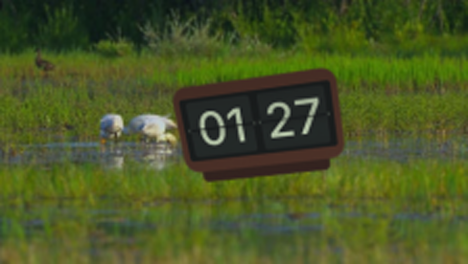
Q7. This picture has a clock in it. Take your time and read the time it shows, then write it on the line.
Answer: 1:27
